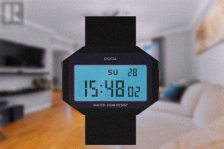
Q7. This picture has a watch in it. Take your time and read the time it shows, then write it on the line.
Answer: 15:48:02
